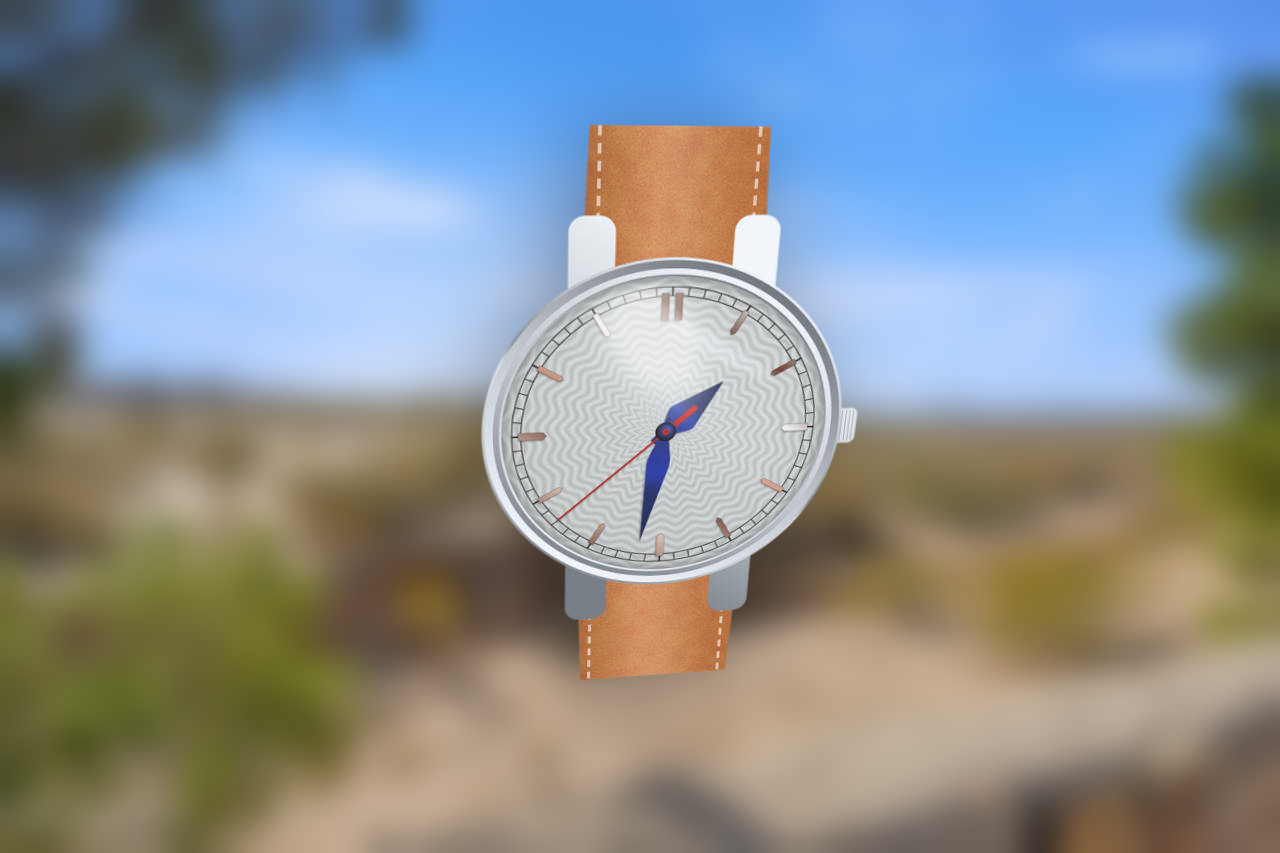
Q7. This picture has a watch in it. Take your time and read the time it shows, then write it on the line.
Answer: 1:31:38
